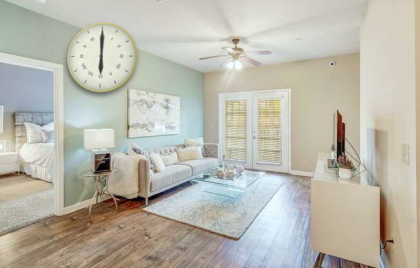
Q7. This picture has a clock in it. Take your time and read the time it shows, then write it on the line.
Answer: 6:00
